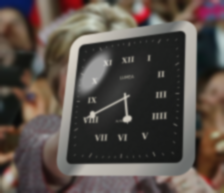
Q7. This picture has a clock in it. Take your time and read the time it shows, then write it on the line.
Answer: 5:41
